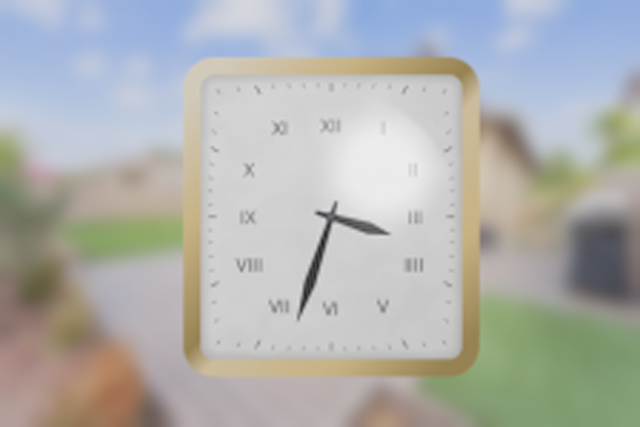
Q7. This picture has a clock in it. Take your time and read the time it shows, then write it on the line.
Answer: 3:33
